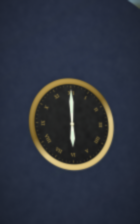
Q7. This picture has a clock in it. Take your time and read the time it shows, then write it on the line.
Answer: 6:00
